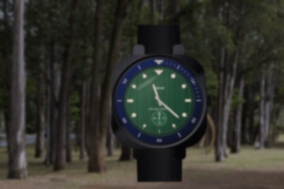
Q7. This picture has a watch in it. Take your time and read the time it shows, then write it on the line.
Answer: 11:22
